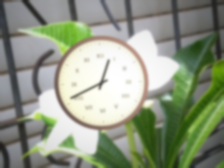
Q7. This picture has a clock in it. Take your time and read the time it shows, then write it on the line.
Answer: 12:41
